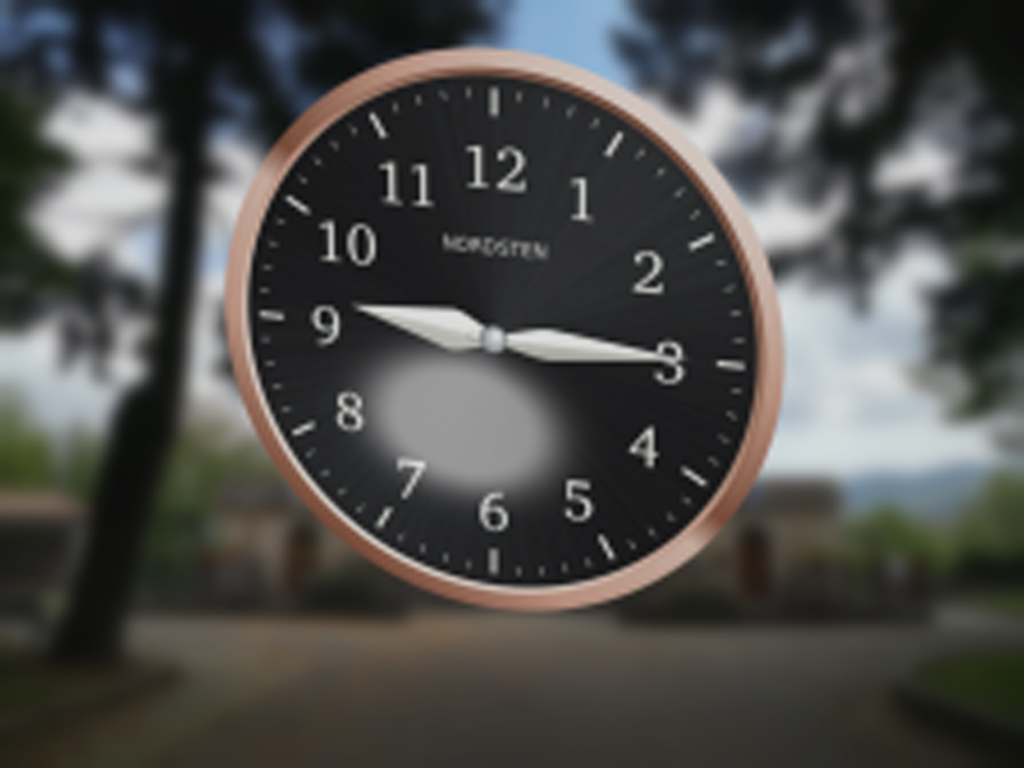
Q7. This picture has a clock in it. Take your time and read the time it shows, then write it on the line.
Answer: 9:15
